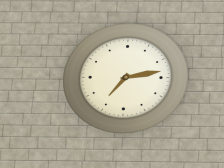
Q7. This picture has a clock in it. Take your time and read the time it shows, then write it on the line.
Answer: 7:13
